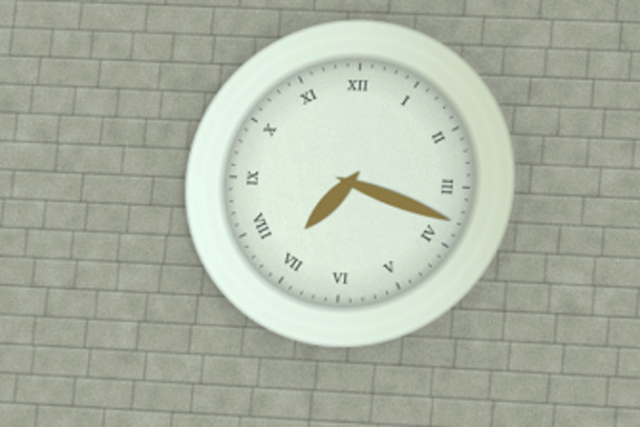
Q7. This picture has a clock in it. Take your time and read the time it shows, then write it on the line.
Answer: 7:18
